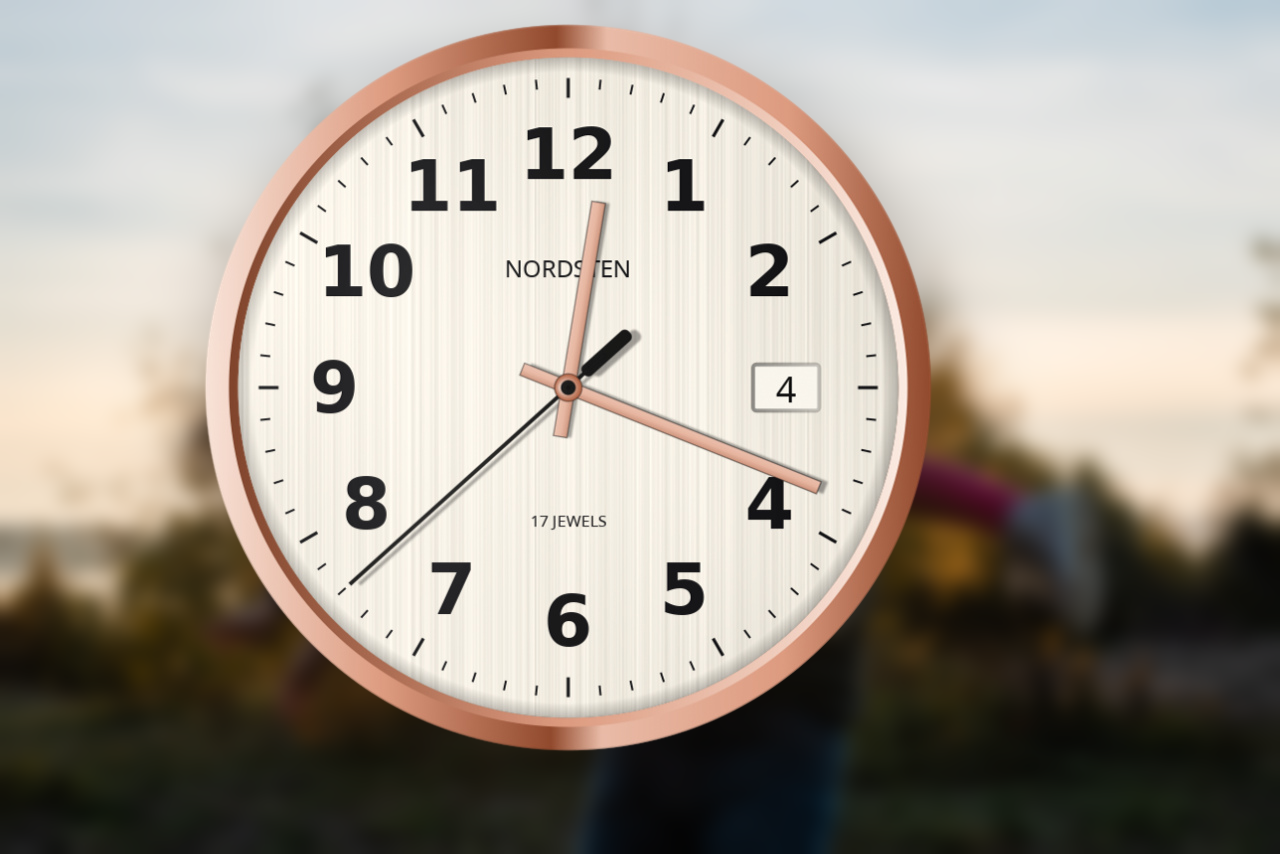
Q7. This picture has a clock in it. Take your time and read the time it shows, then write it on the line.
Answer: 12:18:38
